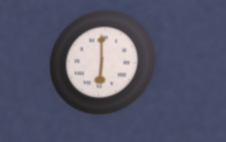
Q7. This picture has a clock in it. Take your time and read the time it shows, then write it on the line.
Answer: 5:59
